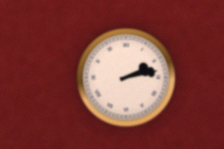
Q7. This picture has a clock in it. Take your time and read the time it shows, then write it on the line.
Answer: 2:13
